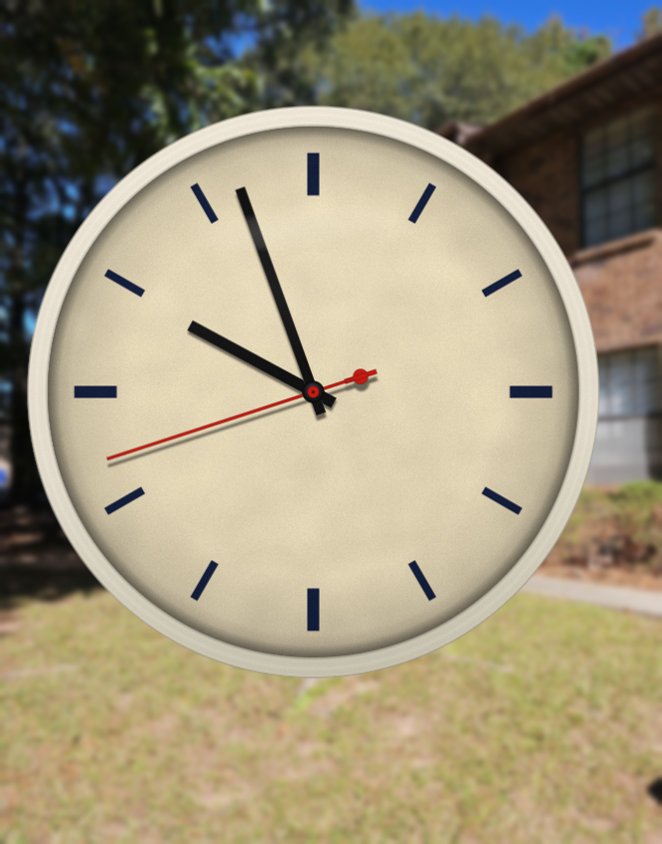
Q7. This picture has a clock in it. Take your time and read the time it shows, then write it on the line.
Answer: 9:56:42
